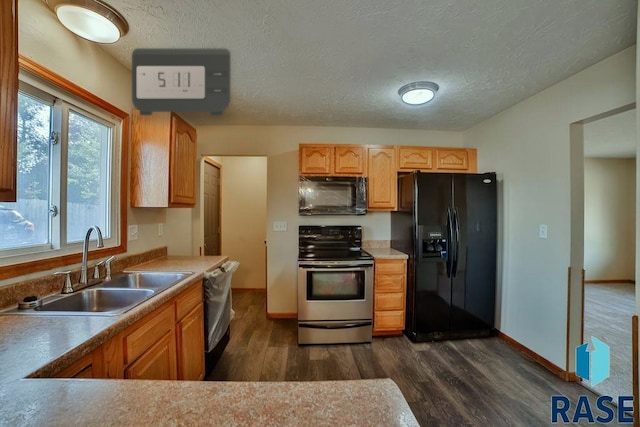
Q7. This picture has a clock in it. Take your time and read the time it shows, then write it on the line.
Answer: 5:11
